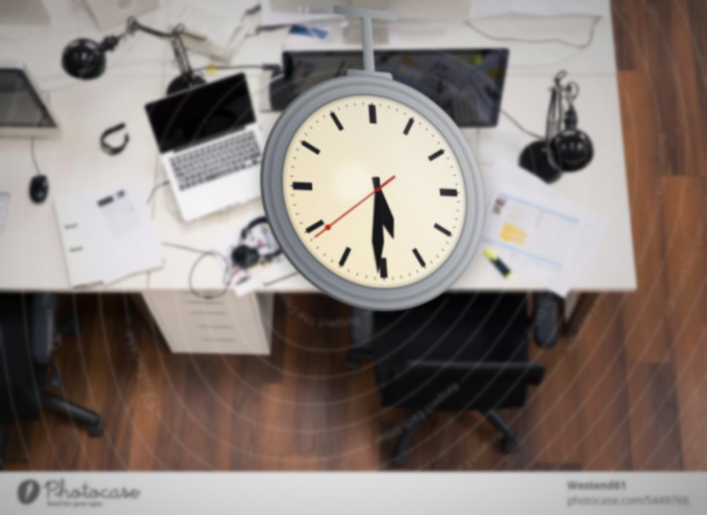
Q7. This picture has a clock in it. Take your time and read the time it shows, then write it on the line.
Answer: 5:30:39
